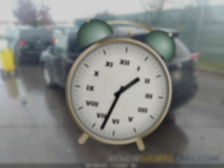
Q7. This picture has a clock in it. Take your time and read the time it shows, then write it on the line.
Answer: 1:33
